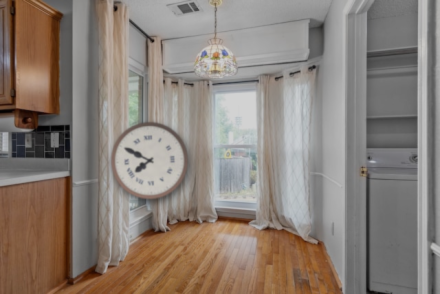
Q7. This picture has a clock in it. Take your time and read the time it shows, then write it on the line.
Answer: 7:50
